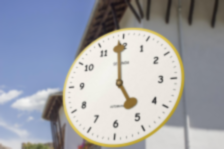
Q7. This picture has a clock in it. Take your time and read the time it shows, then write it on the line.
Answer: 4:59
